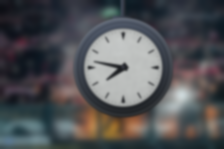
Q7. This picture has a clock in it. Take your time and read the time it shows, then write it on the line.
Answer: 7:47
